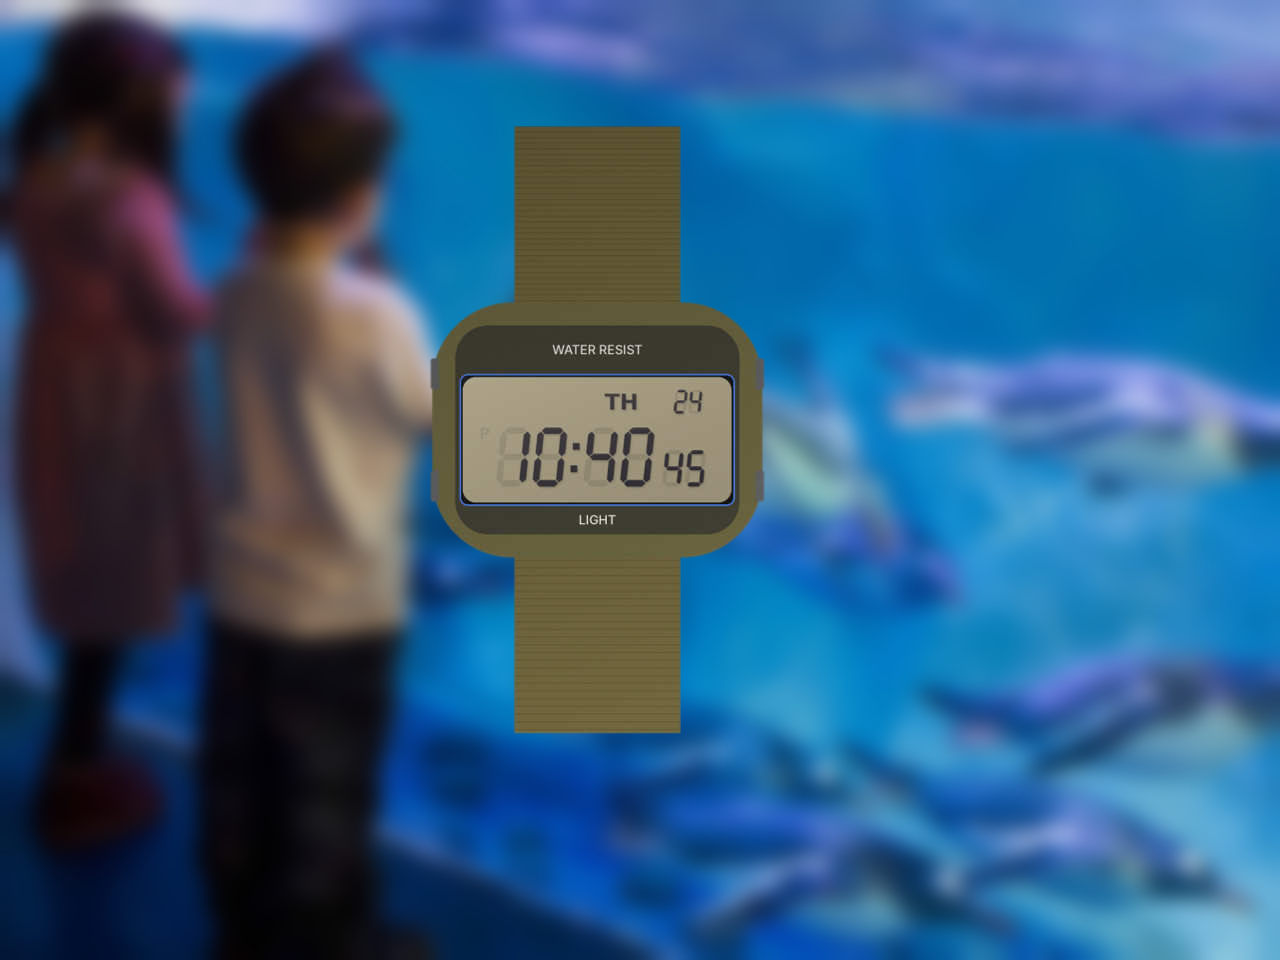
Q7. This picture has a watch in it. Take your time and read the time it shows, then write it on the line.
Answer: 10:40:45
